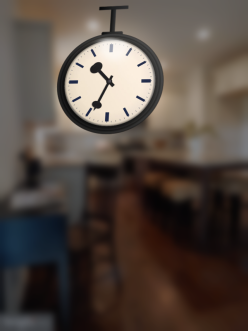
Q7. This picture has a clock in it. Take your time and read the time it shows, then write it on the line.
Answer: 10:34
